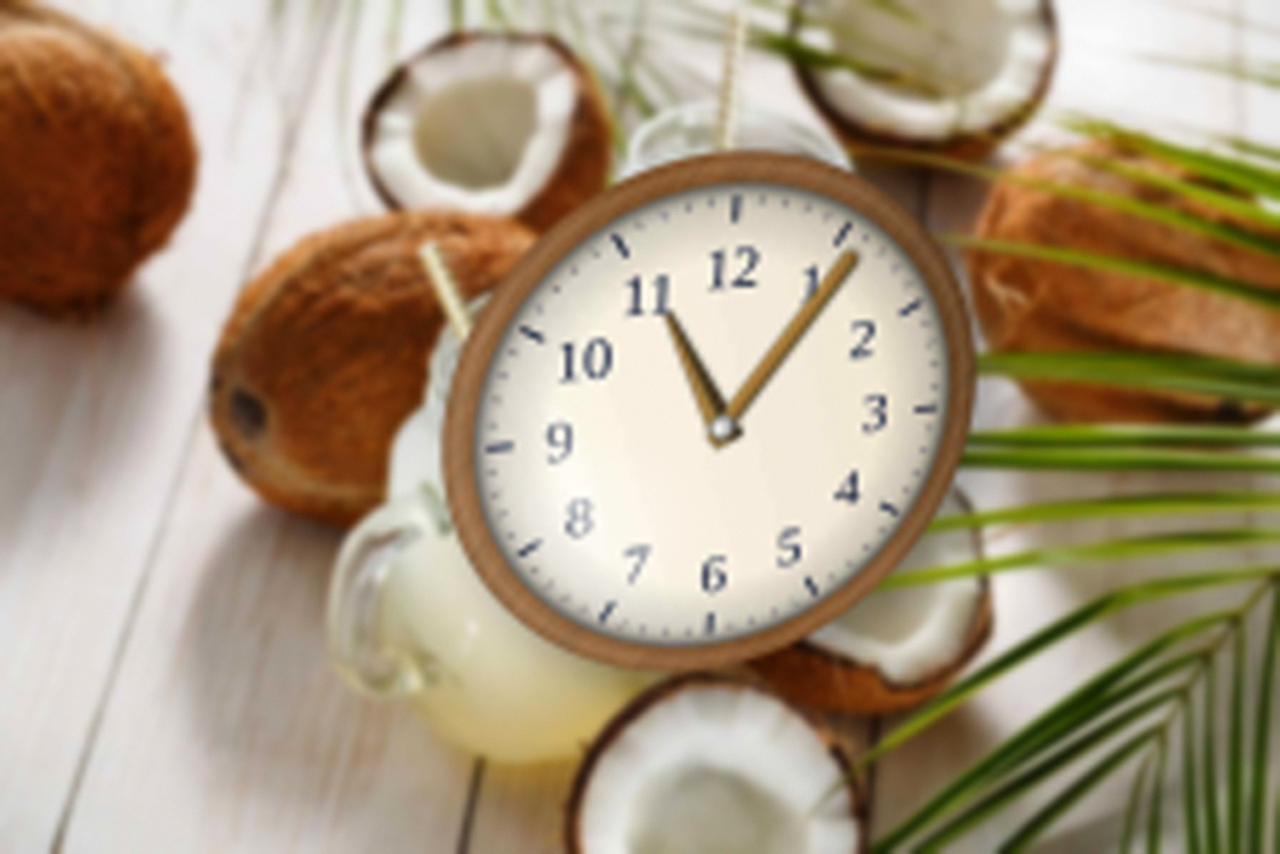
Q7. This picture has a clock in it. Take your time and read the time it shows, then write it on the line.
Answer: 11:06
